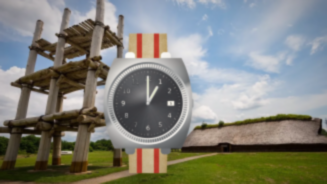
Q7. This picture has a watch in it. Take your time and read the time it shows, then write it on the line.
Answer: 1:00
